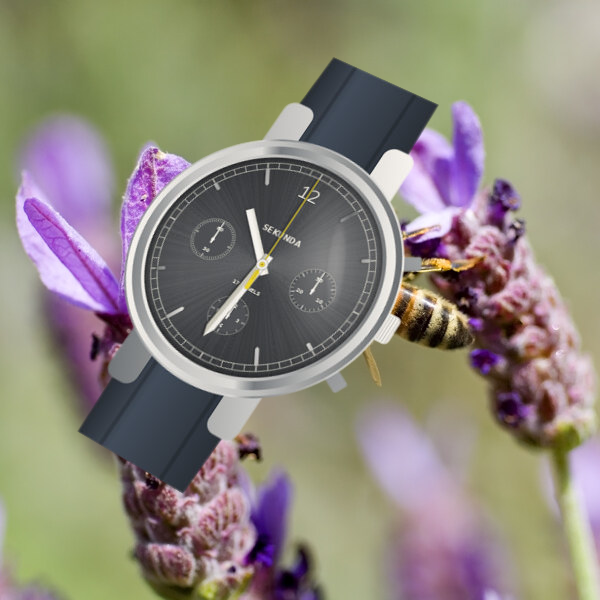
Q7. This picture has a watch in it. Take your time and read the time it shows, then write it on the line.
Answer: 10:31
